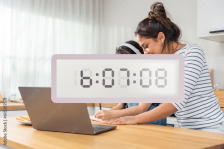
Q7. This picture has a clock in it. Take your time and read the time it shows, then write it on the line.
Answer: 6:07:08
